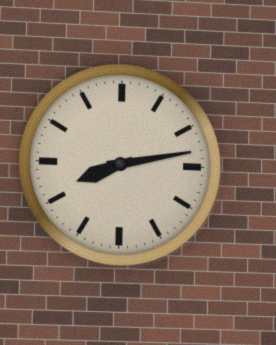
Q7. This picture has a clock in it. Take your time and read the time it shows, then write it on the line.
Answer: 8:13
